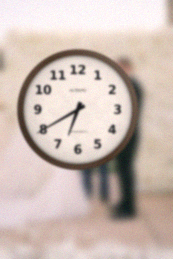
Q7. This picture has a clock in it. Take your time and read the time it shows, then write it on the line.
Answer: 6:40
